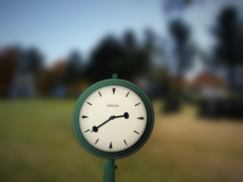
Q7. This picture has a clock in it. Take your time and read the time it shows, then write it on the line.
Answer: 2:39
